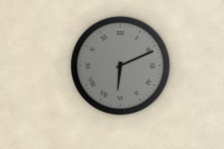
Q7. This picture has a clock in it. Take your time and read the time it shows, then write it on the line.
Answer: 6:11
